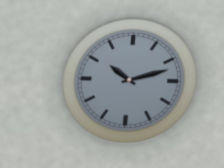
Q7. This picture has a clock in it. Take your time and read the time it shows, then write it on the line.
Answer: 10:12
